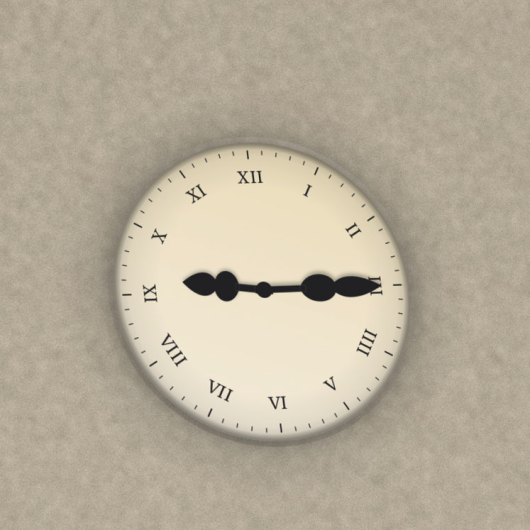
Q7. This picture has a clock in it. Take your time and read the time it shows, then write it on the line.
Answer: 9:15
